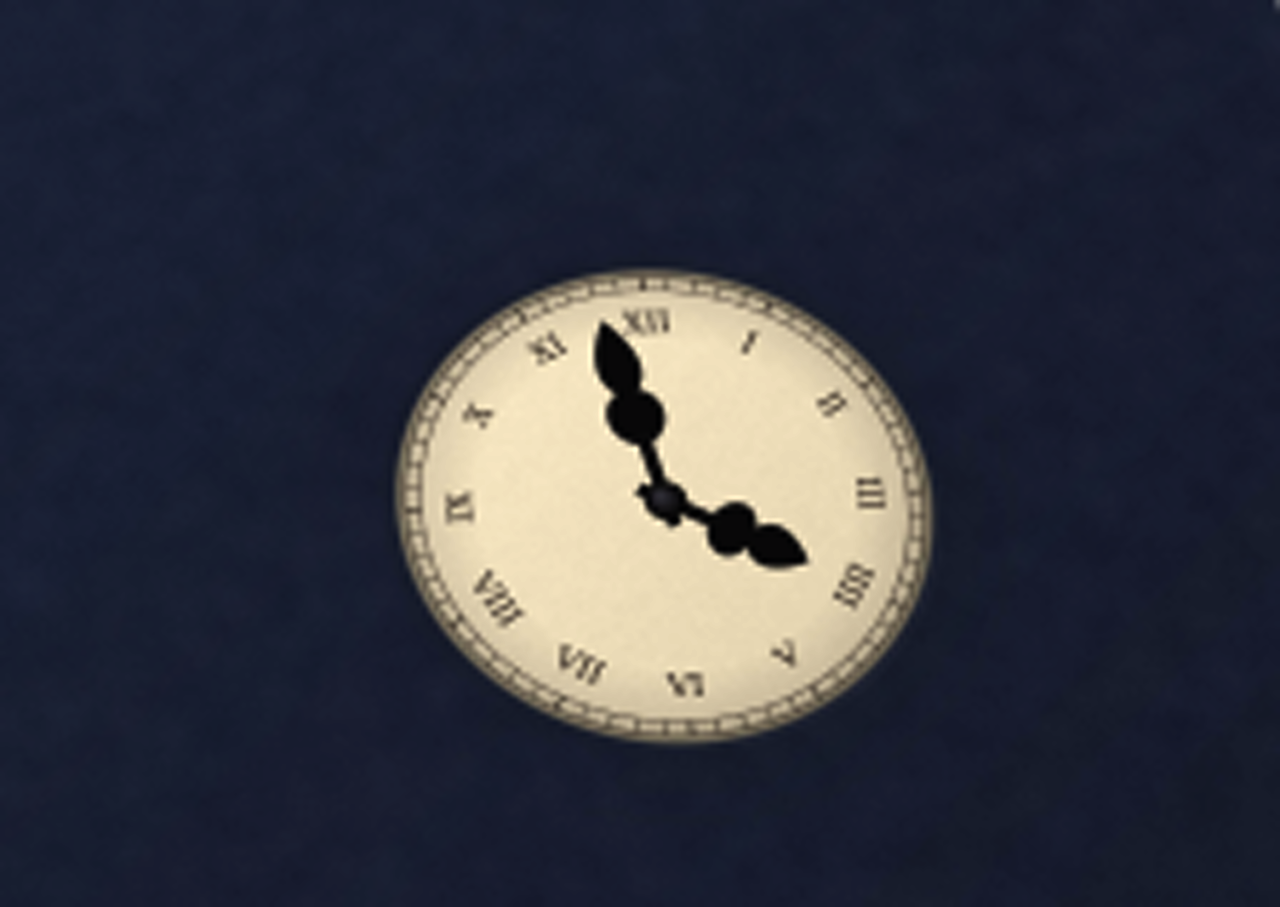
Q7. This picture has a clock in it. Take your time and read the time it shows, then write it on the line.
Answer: 3:58
